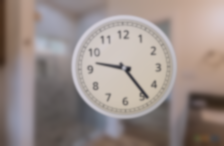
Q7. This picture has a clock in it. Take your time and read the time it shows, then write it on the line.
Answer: 9:24
